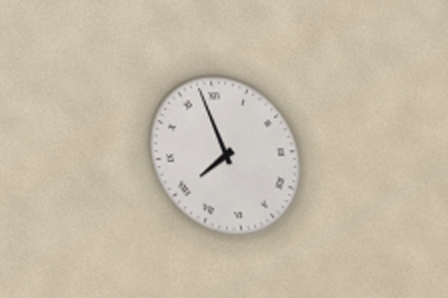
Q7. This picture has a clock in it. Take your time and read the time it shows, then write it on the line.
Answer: 7:58
